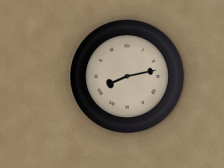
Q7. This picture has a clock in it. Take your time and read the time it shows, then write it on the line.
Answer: 8:13
